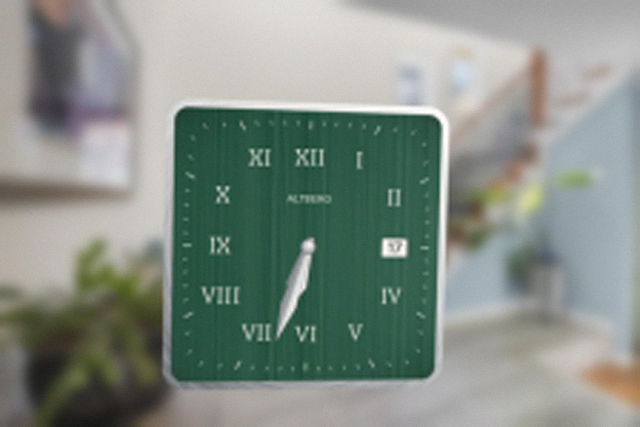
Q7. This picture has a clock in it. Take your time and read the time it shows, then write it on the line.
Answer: 6:33
